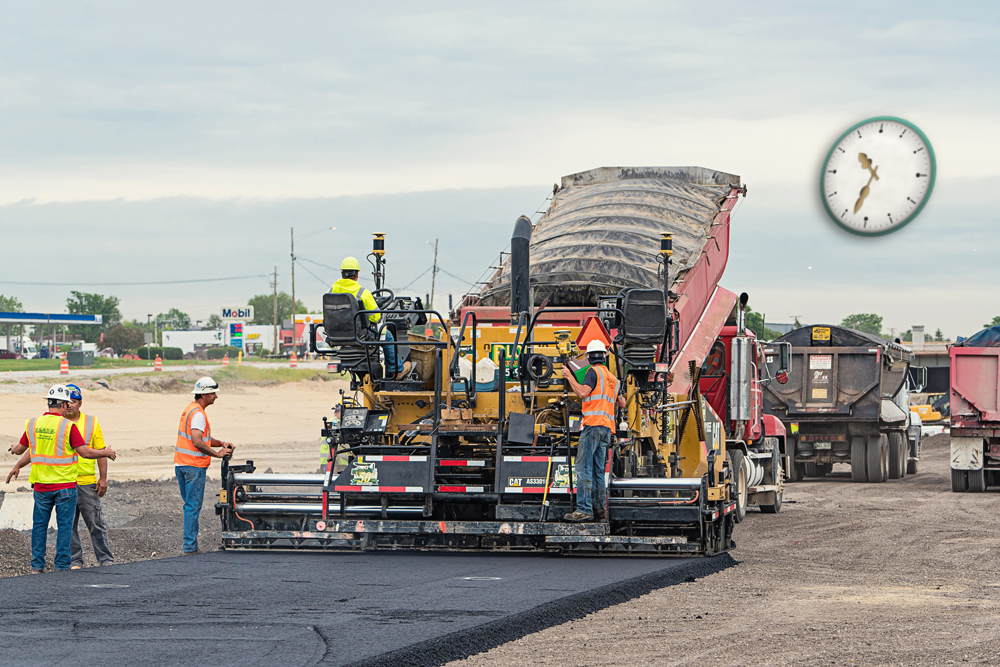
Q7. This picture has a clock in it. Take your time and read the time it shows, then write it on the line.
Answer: 10:33
